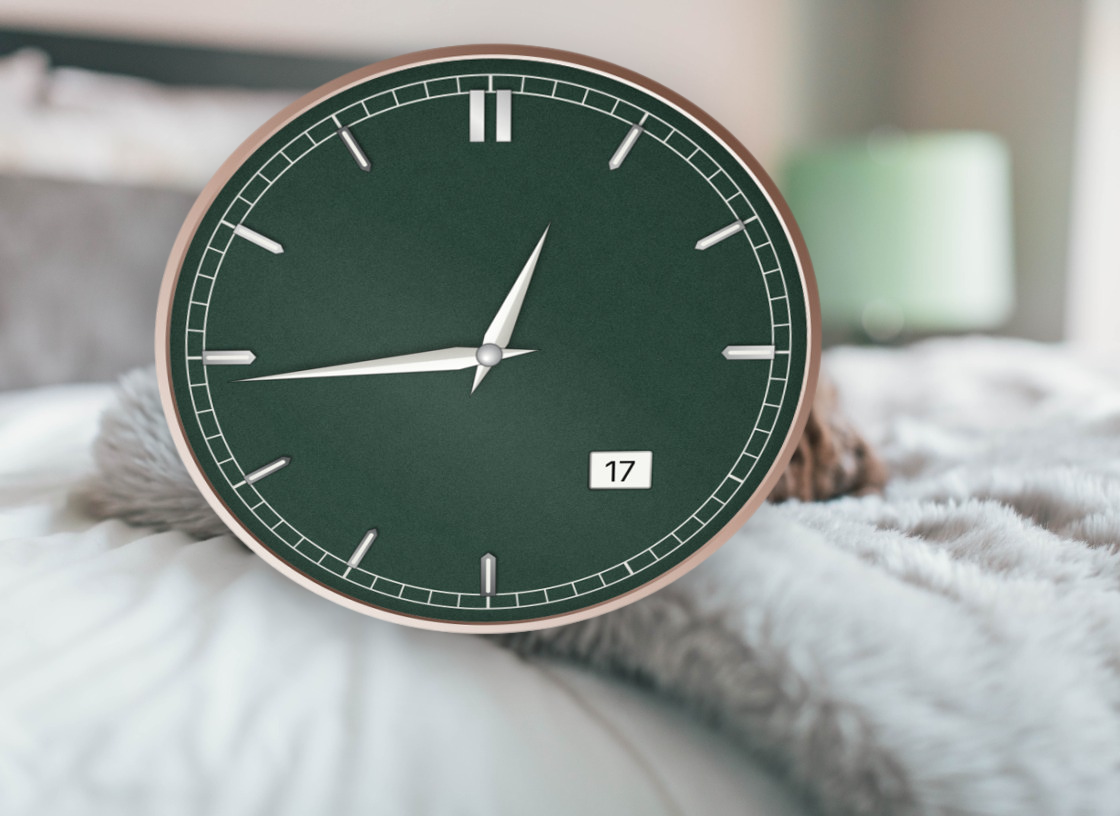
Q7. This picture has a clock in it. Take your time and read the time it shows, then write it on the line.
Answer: 12:44
